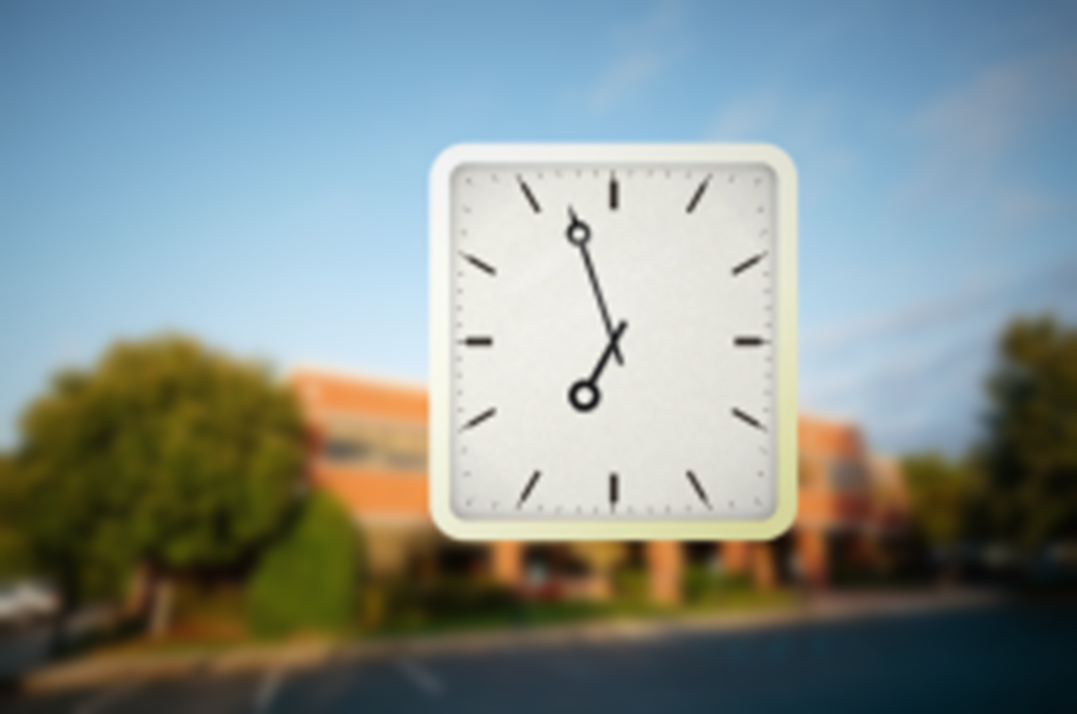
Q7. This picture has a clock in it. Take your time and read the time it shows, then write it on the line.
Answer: 6:57
